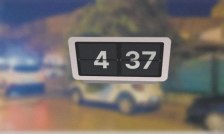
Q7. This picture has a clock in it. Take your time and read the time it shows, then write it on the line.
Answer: 4:37
